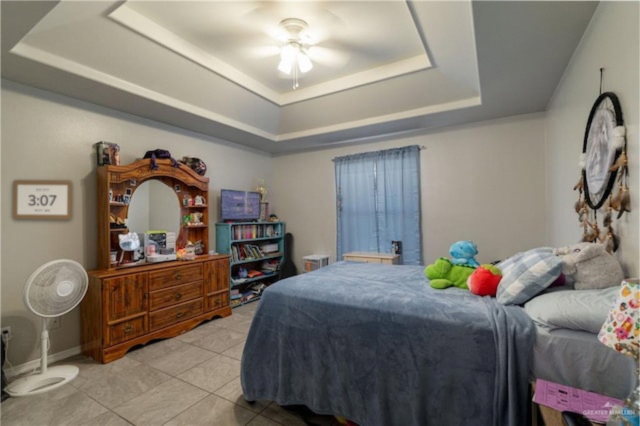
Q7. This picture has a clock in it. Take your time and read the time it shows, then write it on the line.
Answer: 3:07
